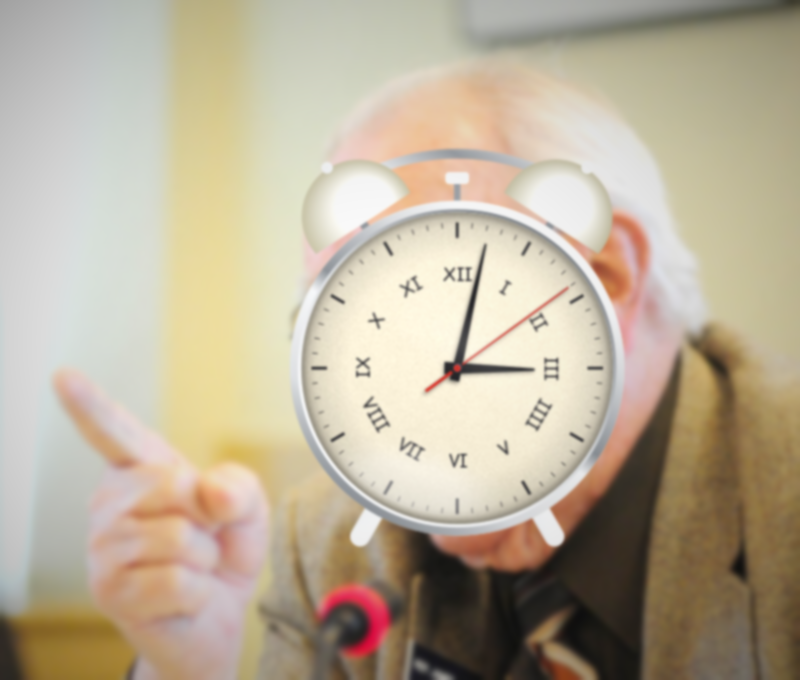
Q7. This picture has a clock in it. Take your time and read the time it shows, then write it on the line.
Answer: 3:02:09
